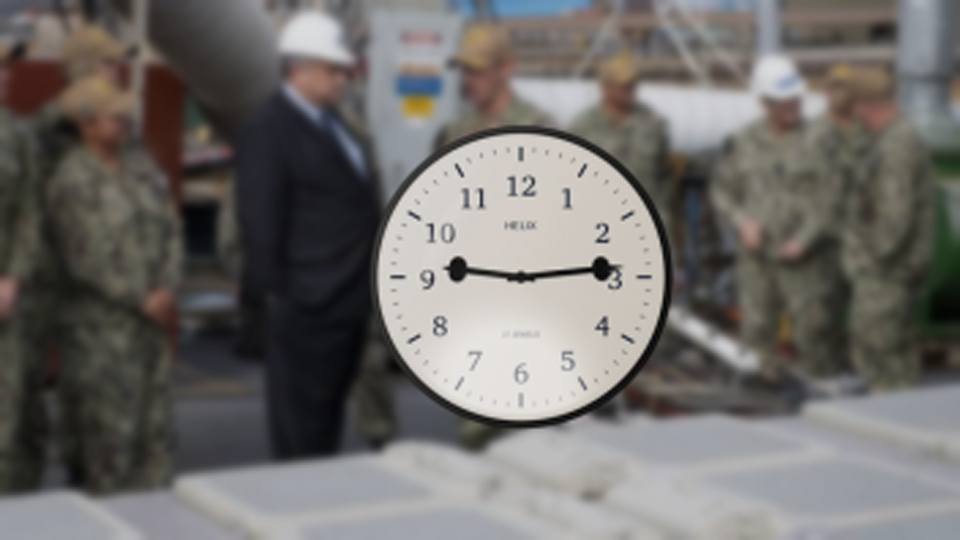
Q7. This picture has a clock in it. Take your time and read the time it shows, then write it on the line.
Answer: 9:14
